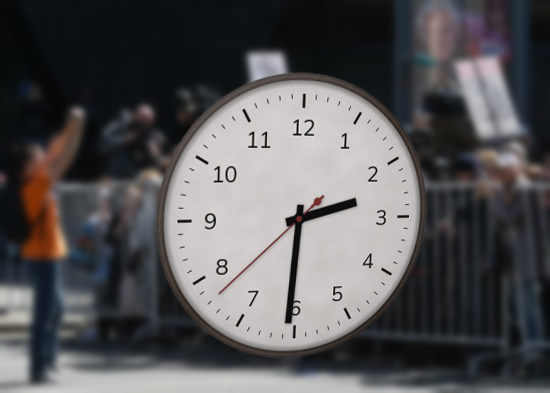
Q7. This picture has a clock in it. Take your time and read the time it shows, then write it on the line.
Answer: 2:30:38
